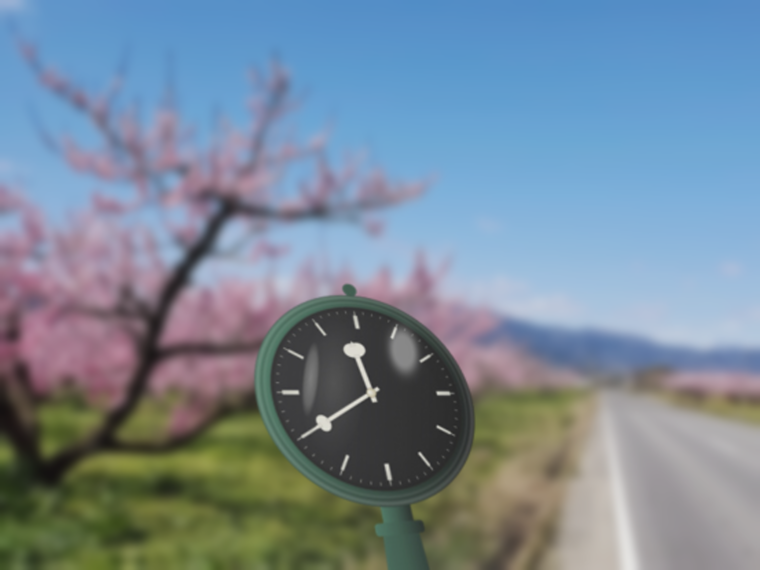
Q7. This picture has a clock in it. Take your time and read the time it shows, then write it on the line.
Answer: 11:40
